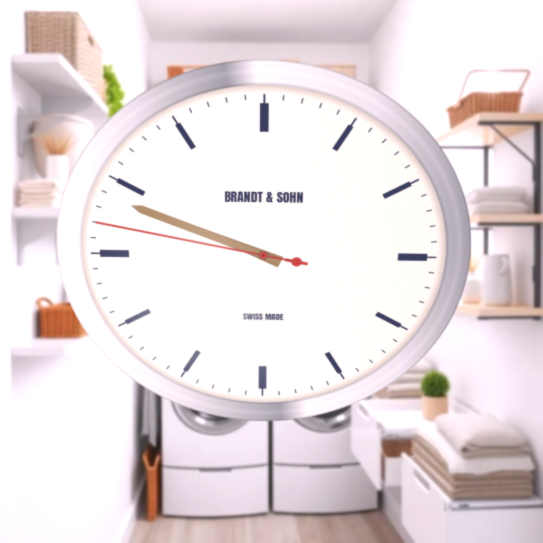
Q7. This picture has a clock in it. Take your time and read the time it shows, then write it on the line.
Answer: 9:48:47
